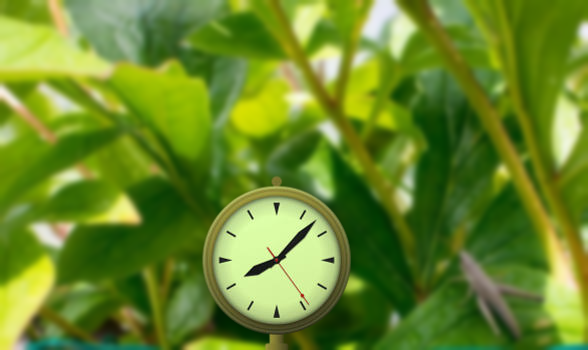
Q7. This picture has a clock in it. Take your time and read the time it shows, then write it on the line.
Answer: 8:07:24
